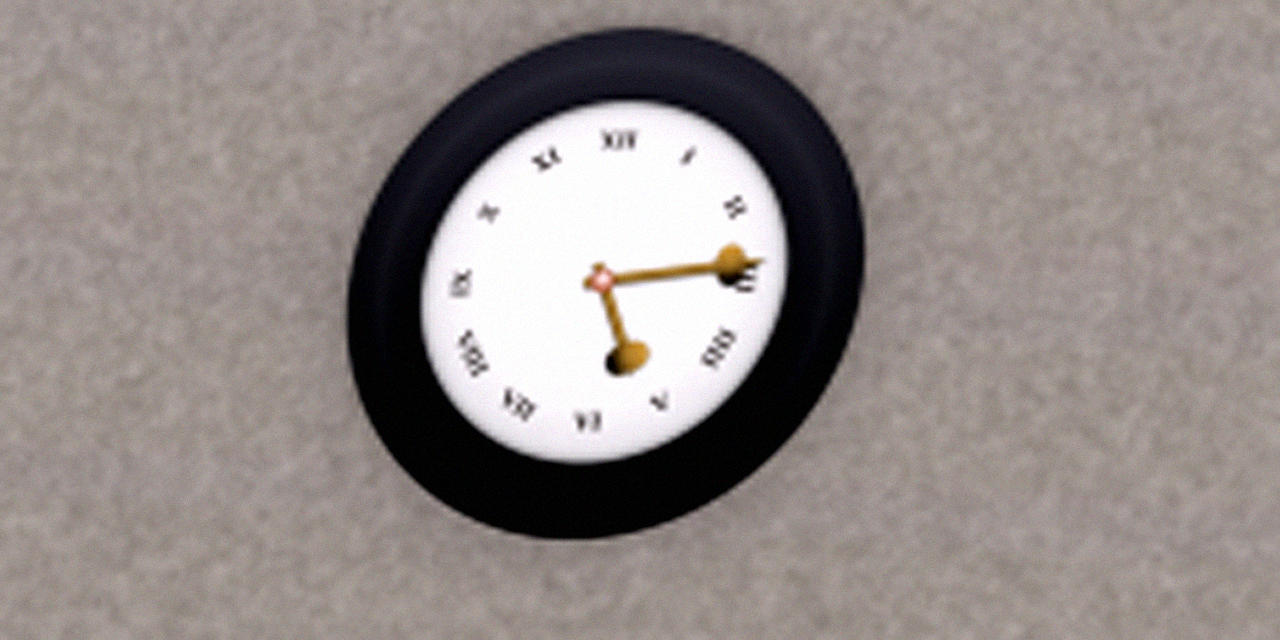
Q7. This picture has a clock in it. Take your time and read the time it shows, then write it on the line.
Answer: 5:14
